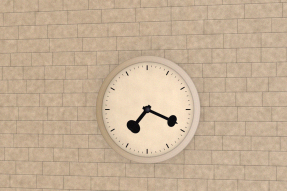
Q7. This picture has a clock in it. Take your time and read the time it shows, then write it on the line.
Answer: 7:19
